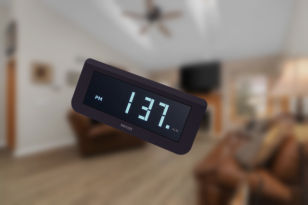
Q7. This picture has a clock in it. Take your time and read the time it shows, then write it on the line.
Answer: 1:37
